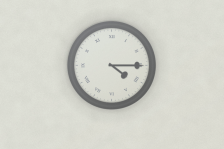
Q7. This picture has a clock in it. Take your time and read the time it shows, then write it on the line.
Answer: 4:15
